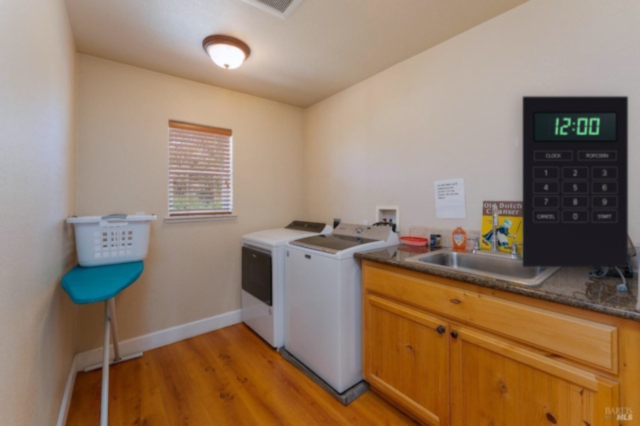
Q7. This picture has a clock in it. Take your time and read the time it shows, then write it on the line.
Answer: 12:00
